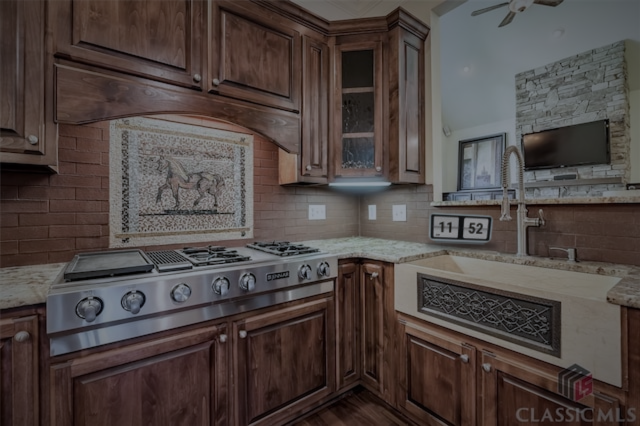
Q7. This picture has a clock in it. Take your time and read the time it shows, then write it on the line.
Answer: 11:52
